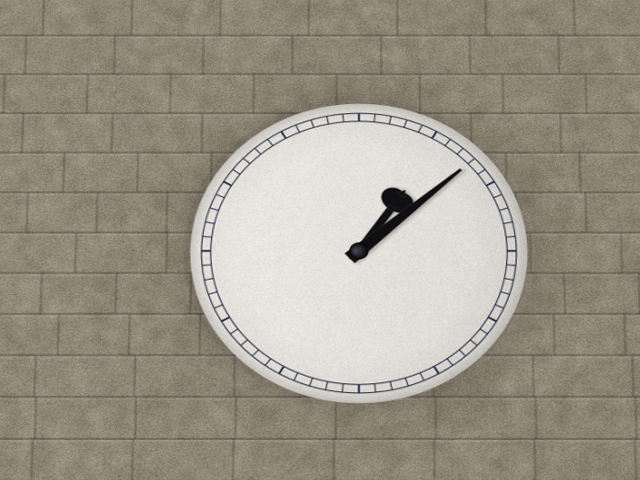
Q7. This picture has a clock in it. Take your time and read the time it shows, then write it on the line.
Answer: 1:08
